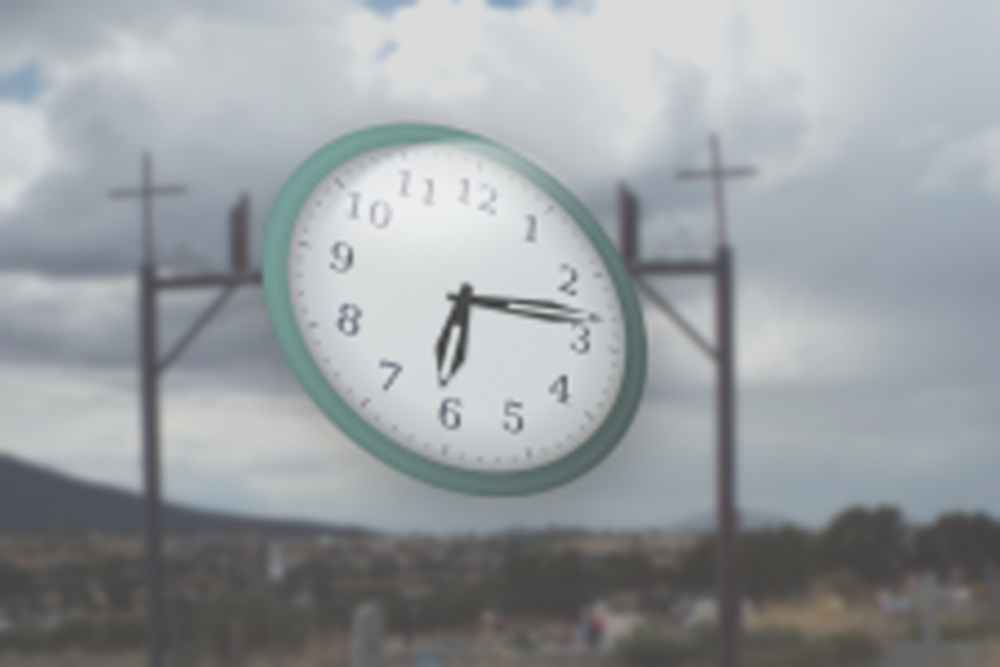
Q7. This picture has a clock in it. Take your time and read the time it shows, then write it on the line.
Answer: 6:13
